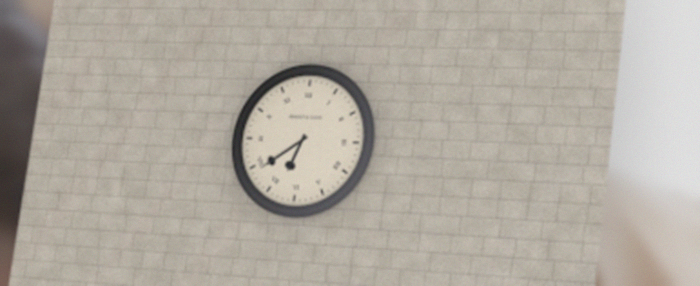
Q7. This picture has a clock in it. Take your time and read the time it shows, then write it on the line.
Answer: 6:39
